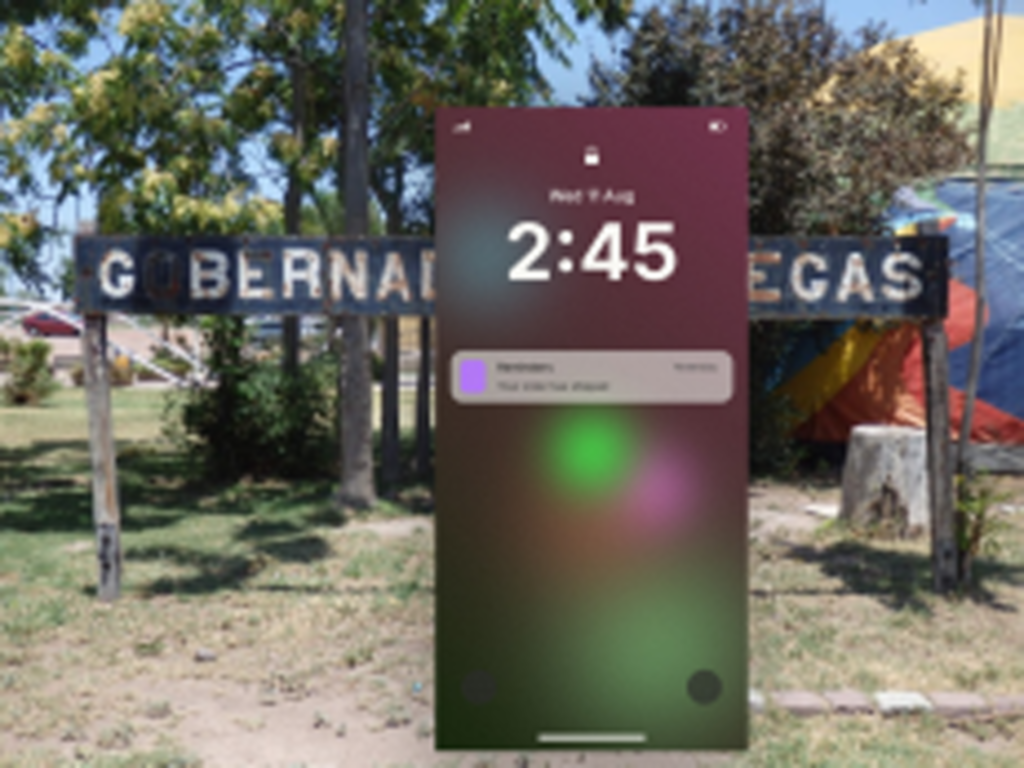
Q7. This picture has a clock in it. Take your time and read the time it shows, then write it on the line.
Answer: 2:45
